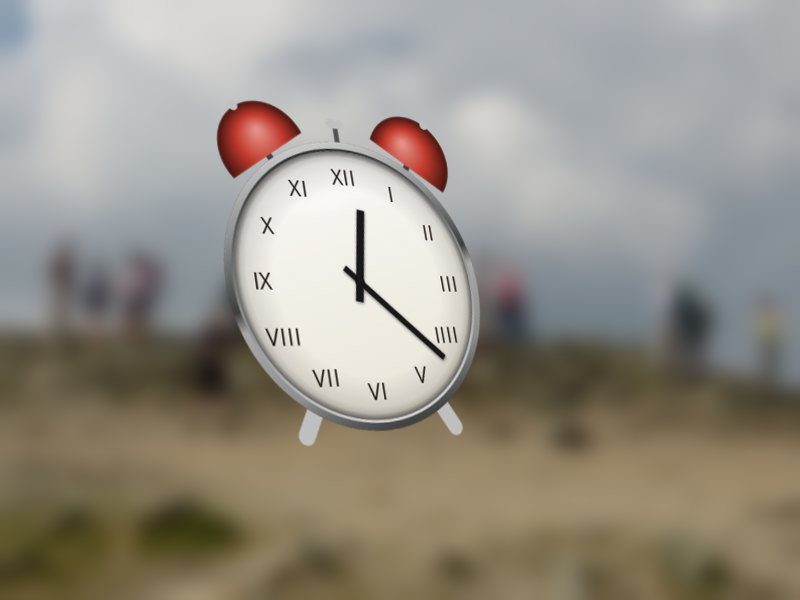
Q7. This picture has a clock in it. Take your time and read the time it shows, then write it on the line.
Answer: 12:22
